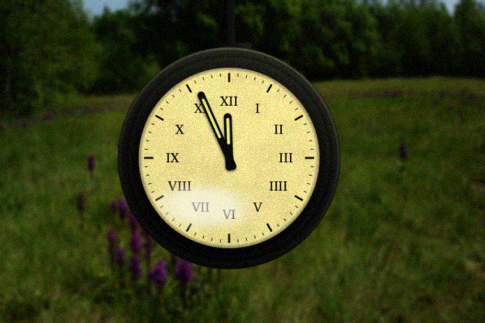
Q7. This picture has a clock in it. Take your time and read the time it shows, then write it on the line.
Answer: 11:56
